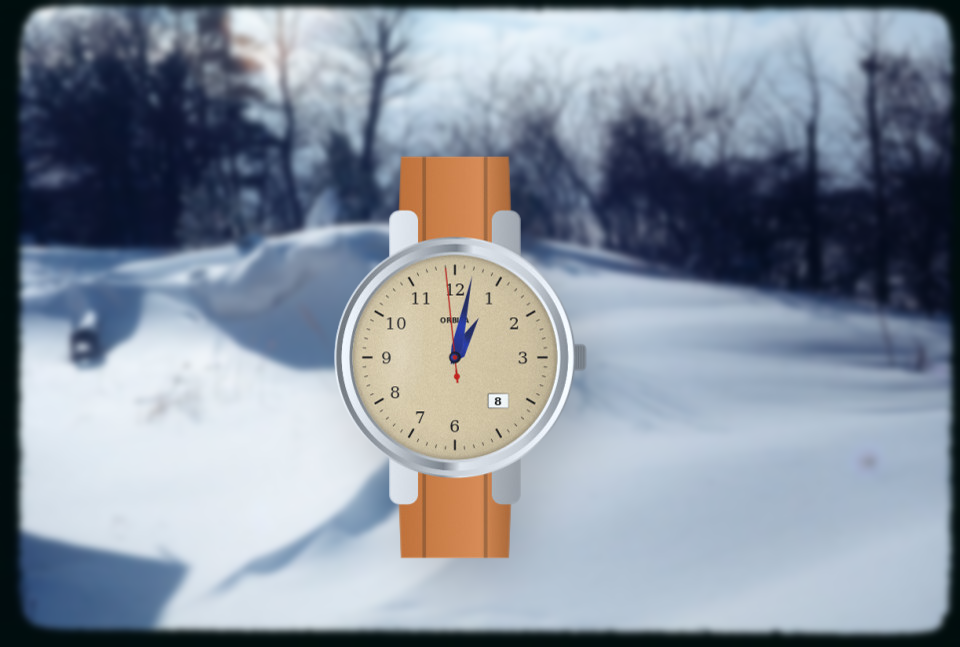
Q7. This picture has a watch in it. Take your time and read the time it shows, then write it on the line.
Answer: 1:01:59
